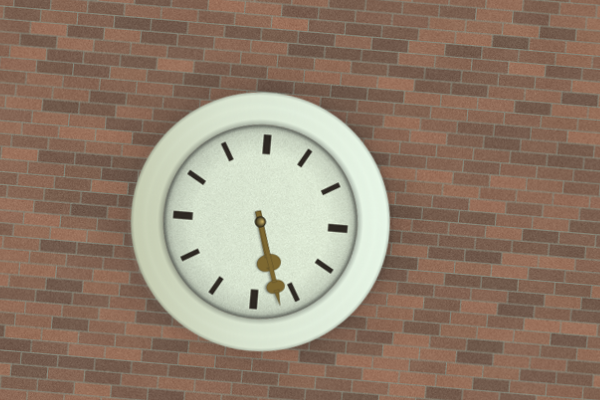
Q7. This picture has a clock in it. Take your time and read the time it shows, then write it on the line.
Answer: 5:27
